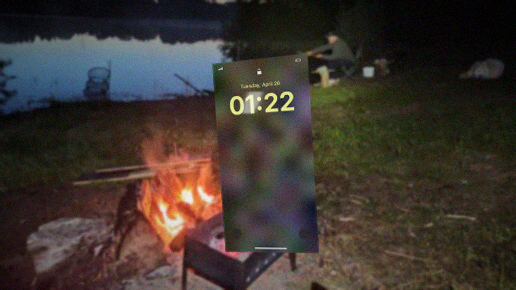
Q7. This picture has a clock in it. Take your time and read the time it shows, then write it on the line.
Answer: 1:22
